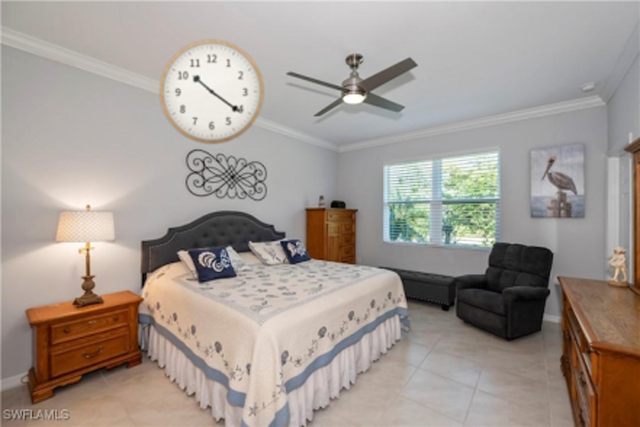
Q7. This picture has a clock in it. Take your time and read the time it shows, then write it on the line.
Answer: 10:21
